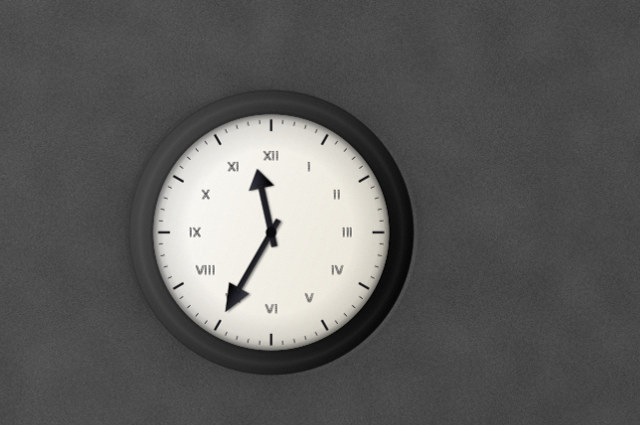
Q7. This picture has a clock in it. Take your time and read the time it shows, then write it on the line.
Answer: 11:35
